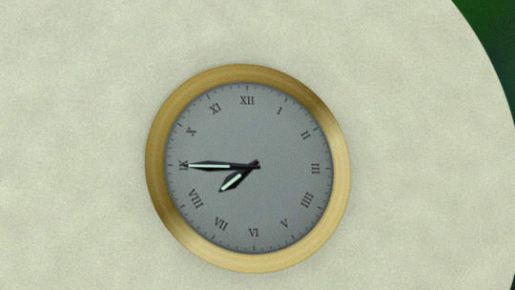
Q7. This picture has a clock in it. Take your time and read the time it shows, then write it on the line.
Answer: 7:45
